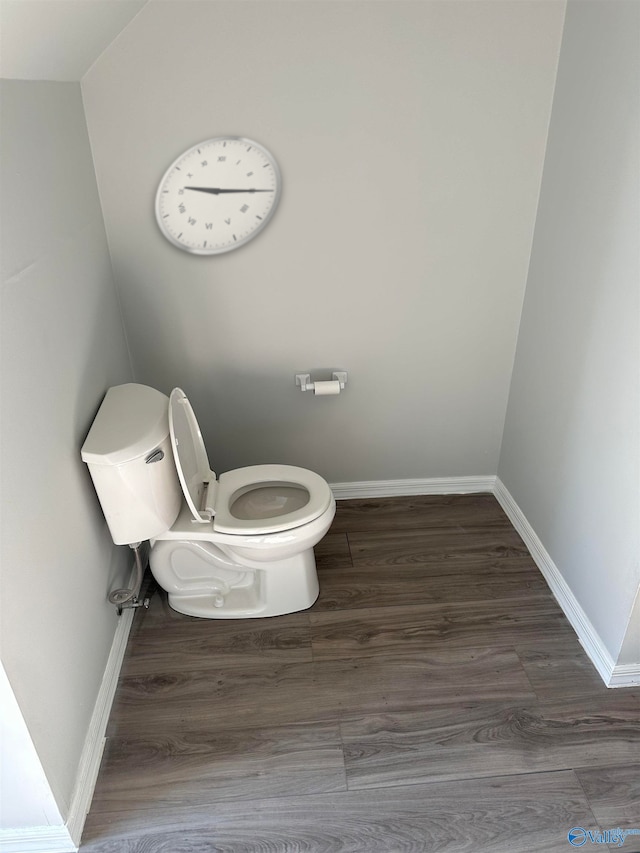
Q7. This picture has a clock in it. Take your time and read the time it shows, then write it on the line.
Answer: 9:15
